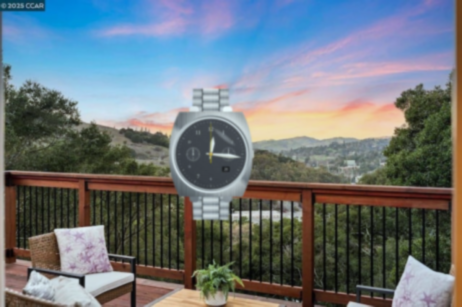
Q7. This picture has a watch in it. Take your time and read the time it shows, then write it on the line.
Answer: 12:16
